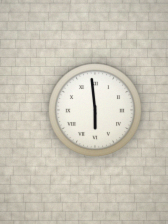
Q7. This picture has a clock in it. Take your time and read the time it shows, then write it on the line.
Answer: 5:59
